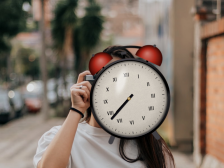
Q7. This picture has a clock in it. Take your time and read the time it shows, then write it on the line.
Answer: 7:38
